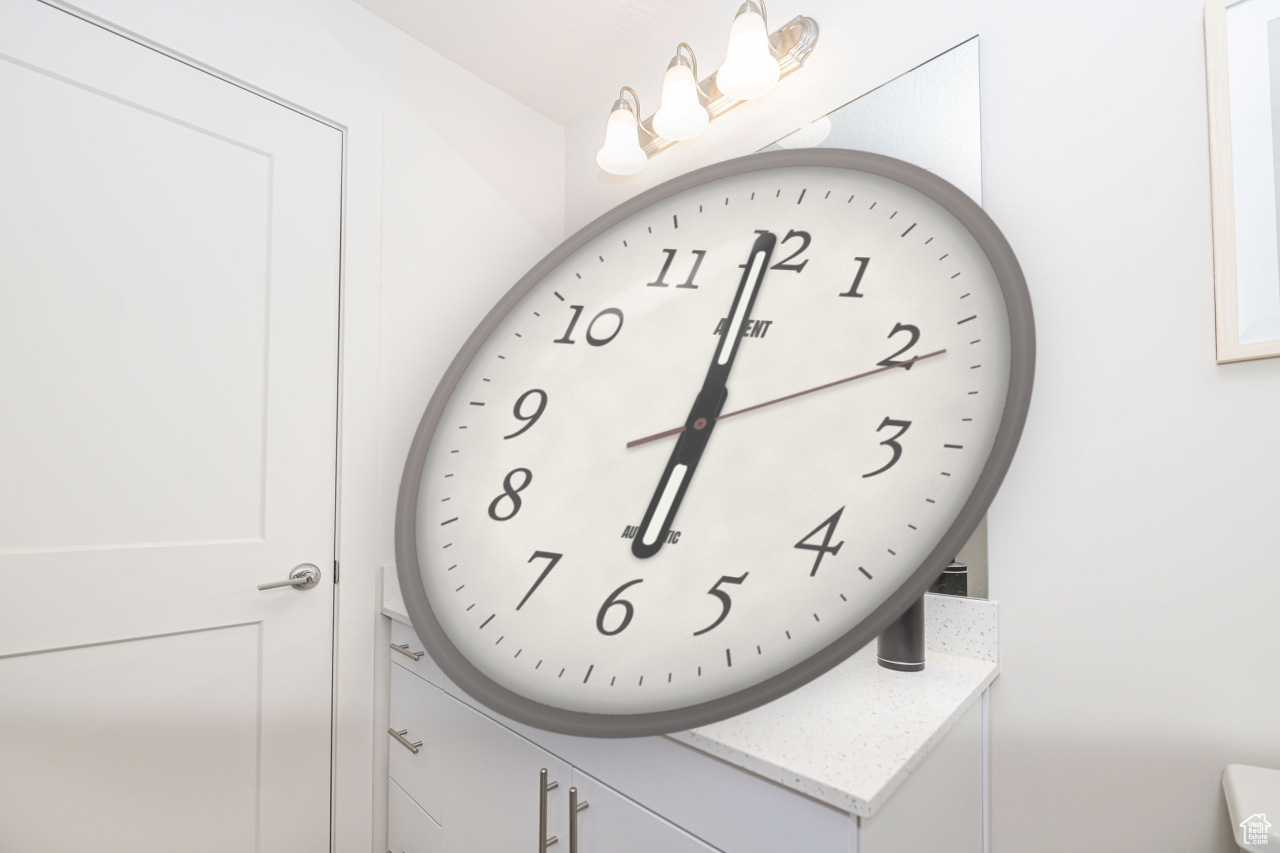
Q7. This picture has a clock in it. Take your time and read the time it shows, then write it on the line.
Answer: 5:59:11
